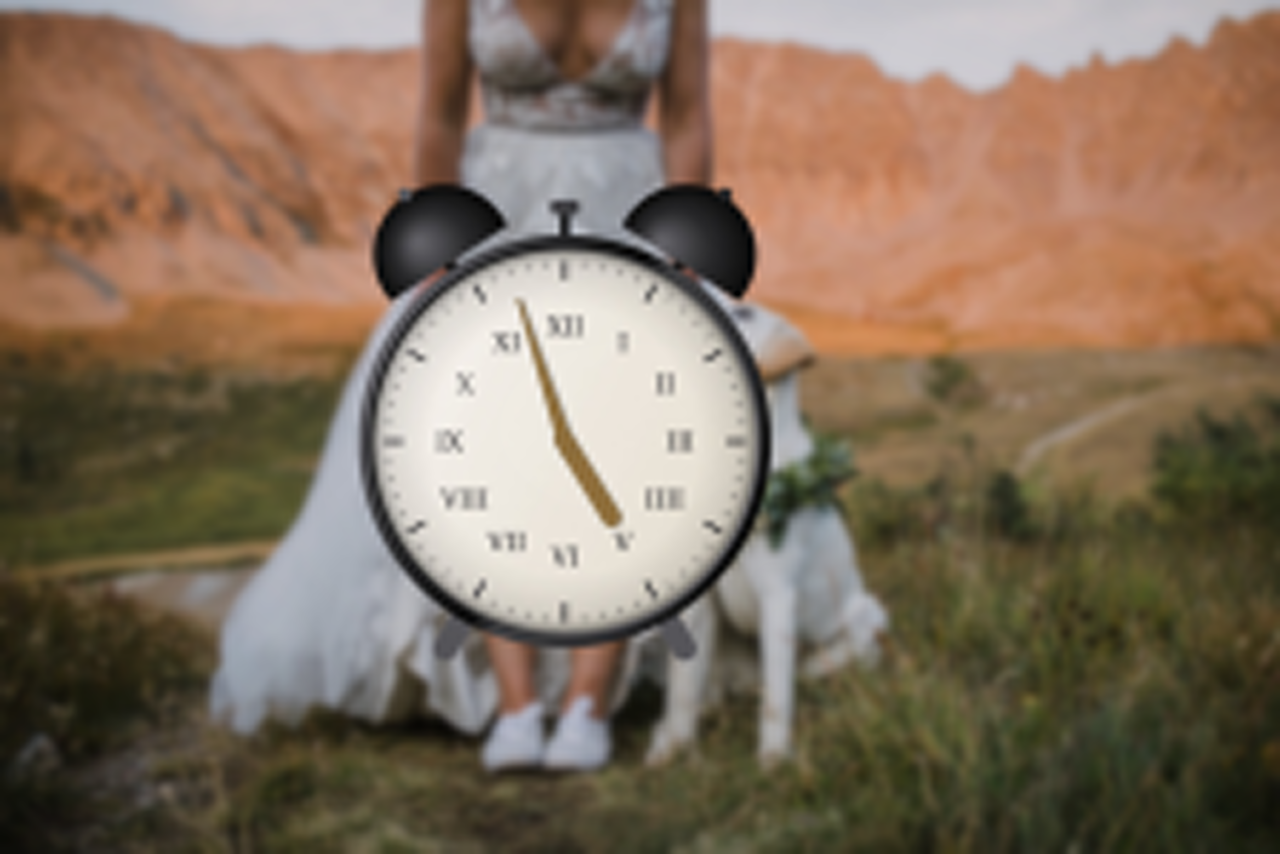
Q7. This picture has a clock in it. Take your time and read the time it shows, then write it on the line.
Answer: 4:57
